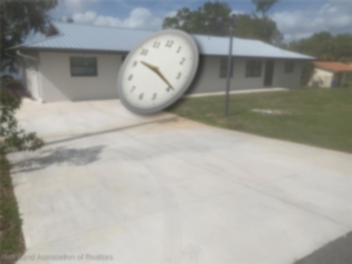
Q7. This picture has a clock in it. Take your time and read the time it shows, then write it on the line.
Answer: 9:19
